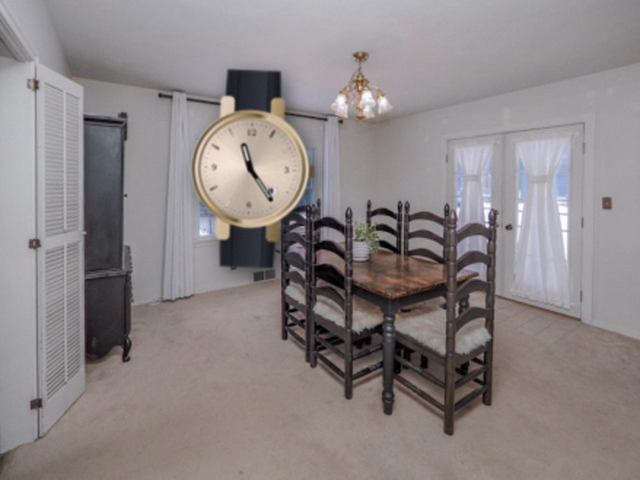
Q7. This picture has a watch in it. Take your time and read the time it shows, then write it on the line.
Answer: 11:24
